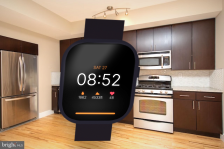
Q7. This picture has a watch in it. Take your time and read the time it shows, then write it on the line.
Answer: 8:52
